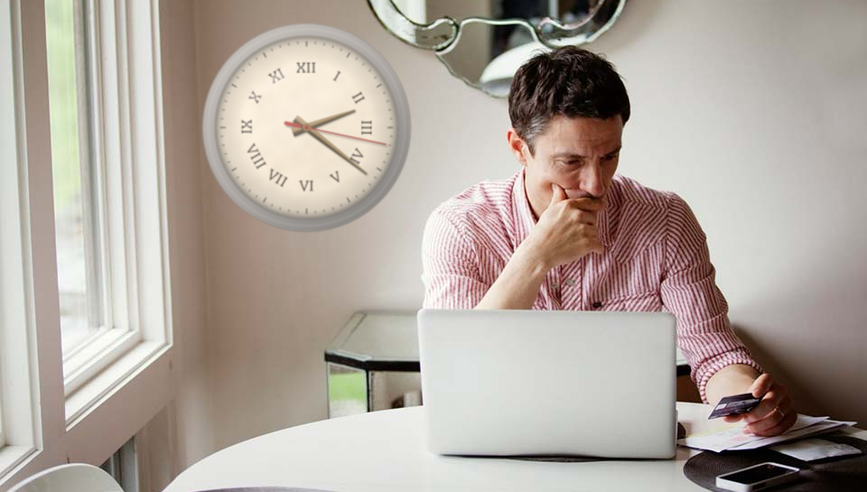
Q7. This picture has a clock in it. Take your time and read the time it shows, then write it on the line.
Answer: 2:21:17
